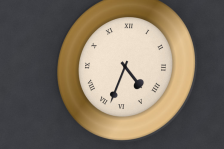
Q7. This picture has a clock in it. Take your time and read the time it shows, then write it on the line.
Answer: 4:33
